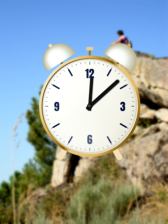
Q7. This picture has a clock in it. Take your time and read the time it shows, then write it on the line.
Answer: 12:08
